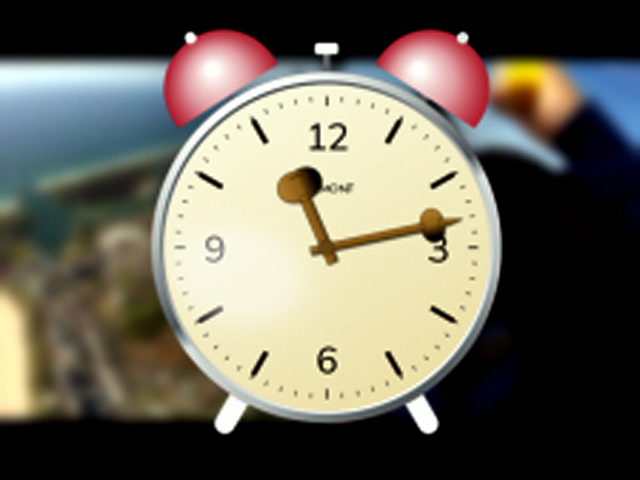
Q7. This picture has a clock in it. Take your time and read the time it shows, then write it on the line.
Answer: 11:13
